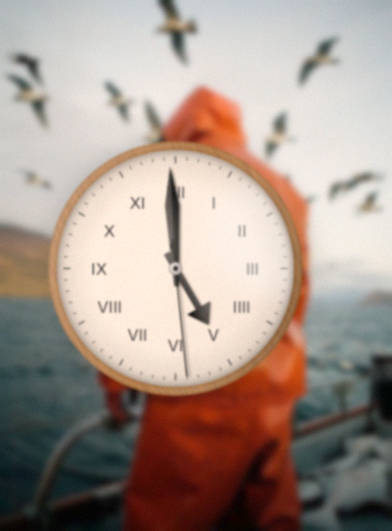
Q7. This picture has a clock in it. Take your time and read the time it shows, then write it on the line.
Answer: 4:59:29
